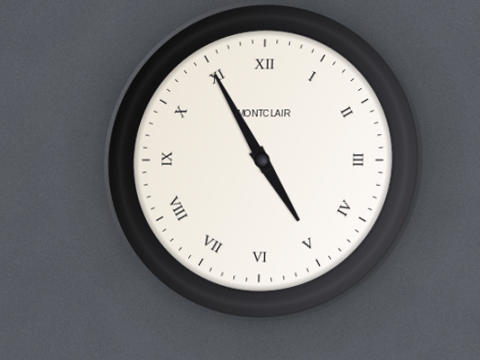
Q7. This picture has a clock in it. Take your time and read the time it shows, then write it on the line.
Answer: 4:55
